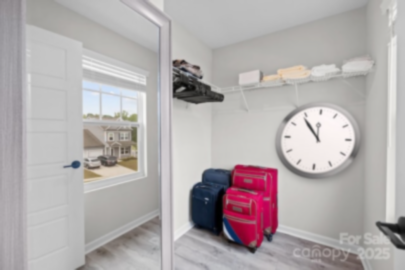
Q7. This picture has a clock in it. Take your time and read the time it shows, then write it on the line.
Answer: 11:54
